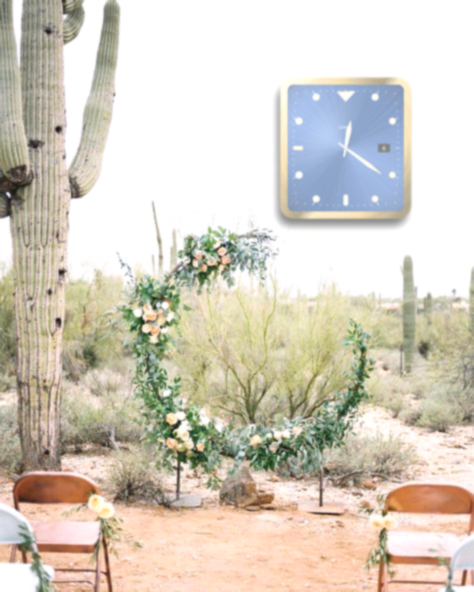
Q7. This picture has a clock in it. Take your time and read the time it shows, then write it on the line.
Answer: 12:21
